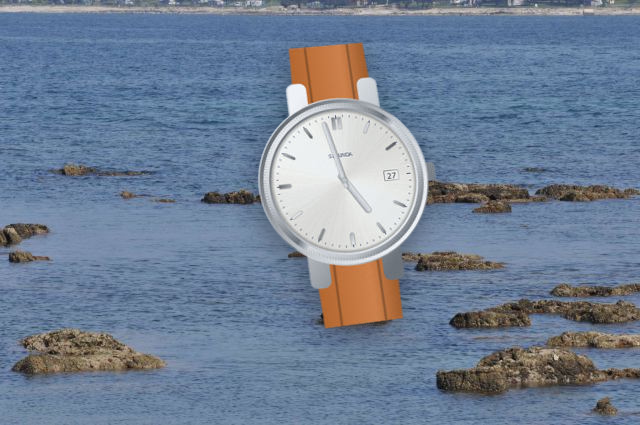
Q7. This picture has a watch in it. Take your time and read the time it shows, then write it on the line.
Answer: 4:58
